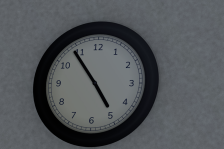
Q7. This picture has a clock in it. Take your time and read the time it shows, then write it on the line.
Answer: 4:54
